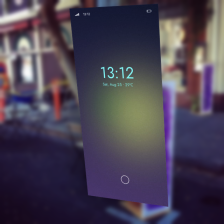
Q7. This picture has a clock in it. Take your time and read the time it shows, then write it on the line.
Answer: 13:12
